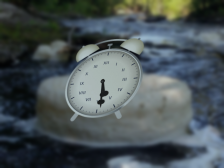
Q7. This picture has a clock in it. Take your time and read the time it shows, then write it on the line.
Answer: 5:29
